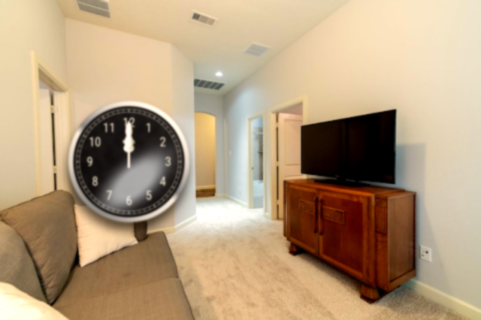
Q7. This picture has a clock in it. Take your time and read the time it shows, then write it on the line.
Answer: 12:00
